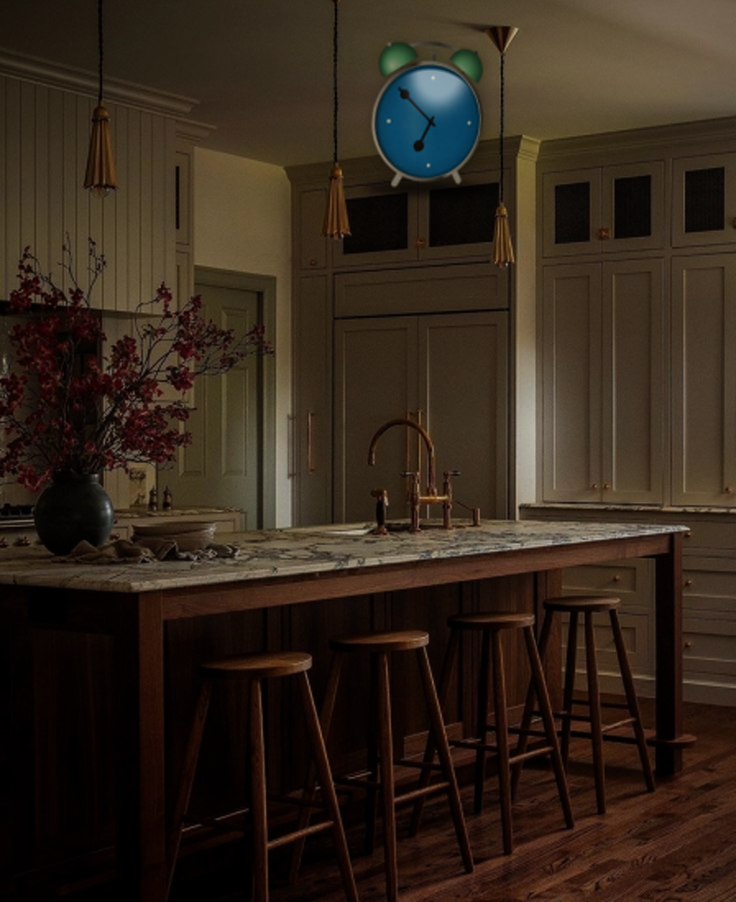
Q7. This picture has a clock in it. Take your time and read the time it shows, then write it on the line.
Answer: 6:52
